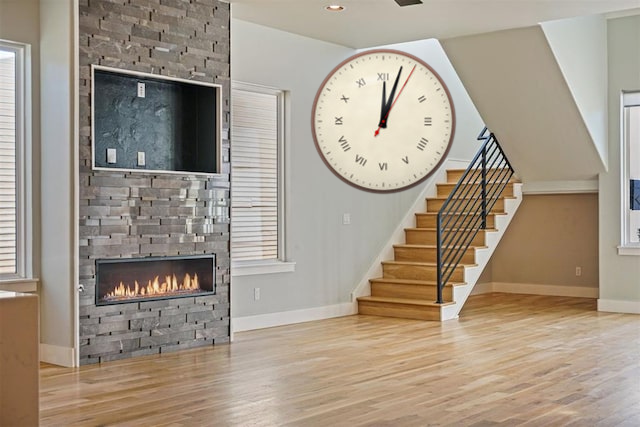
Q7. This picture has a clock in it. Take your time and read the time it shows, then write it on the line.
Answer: 12:03:05
